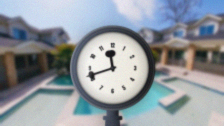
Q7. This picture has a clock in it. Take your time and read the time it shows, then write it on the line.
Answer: 11:42
